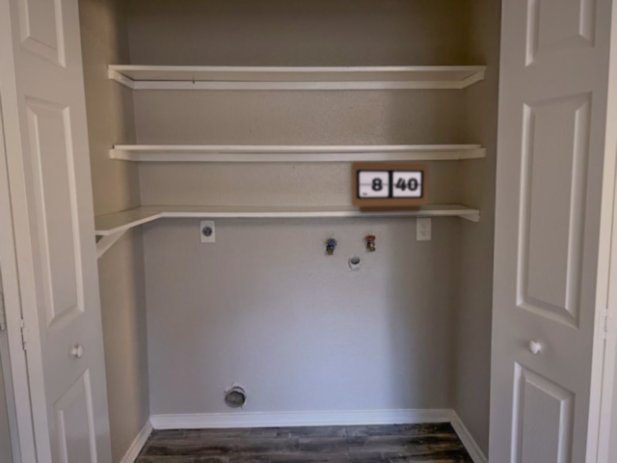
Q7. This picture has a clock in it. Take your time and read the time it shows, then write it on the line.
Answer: 8:40
